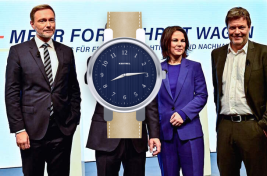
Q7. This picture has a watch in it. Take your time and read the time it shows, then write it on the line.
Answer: 8:14
